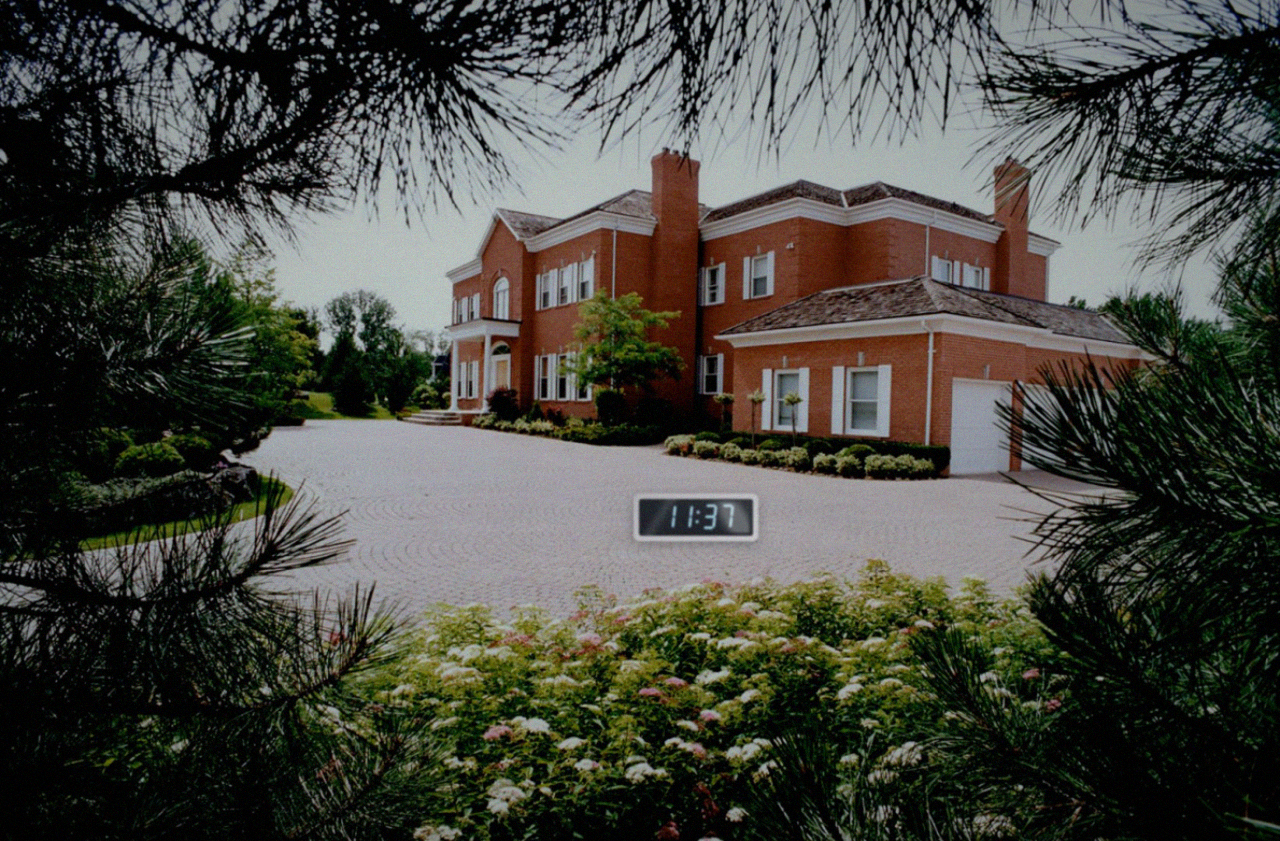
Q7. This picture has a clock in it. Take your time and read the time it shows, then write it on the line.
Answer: 11:37
